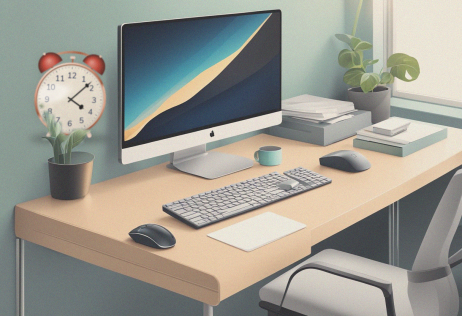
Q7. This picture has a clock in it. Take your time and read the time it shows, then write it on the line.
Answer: 4:08
